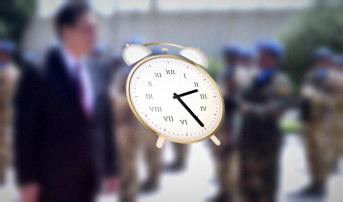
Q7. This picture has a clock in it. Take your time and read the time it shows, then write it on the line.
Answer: 2:25
